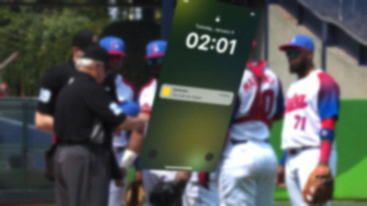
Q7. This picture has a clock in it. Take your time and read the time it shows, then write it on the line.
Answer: 2:01
